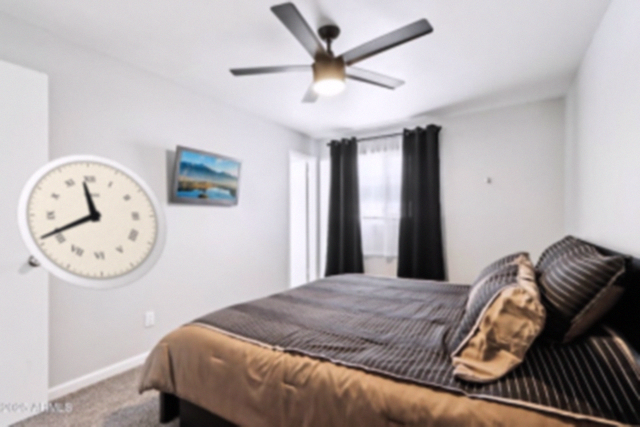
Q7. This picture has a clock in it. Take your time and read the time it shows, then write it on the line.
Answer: 11:41
